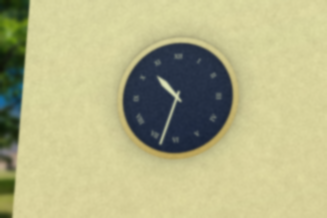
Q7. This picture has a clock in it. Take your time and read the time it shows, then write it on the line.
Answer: 10:33
